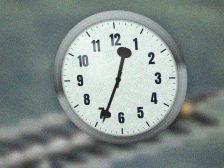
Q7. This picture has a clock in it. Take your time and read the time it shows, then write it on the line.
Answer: 12:34
